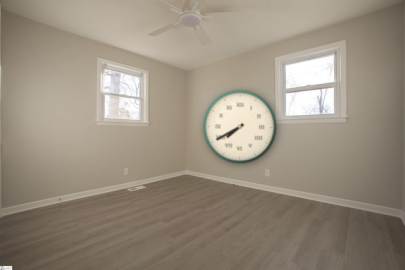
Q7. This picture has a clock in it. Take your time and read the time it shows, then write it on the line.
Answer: 7:40
